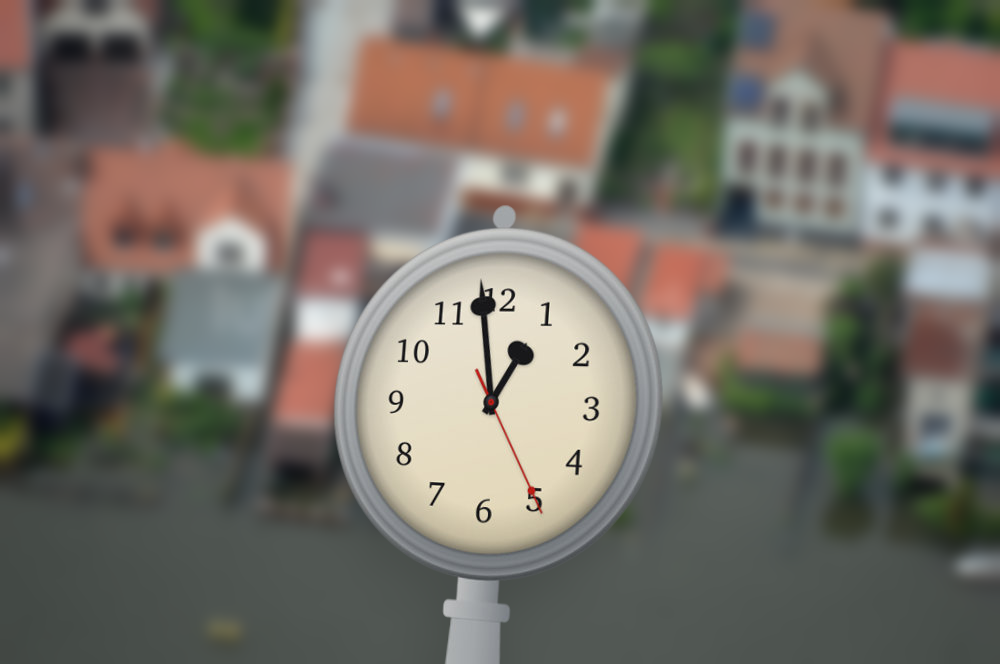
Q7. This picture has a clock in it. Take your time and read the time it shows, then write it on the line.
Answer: 12:58:25
